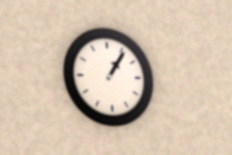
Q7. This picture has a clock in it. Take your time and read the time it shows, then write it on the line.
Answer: 1:06
